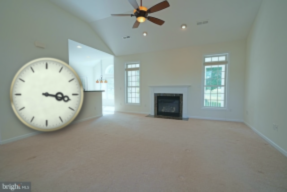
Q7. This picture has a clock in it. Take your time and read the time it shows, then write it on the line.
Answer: 3:17
